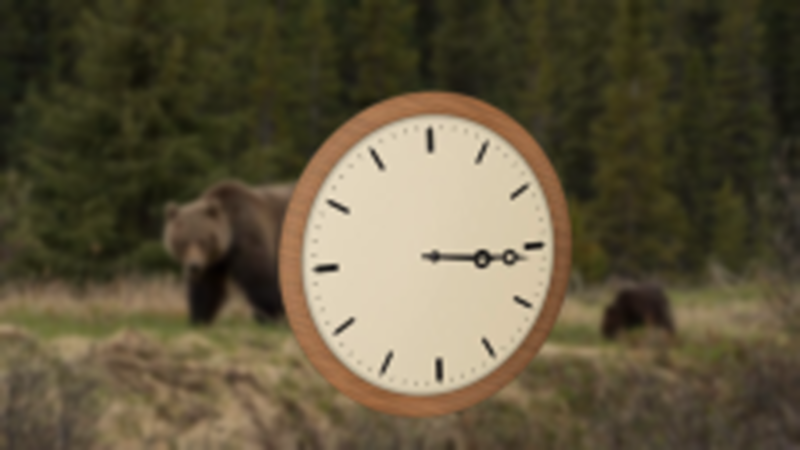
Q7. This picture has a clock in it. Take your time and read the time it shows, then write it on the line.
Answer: 3:16
